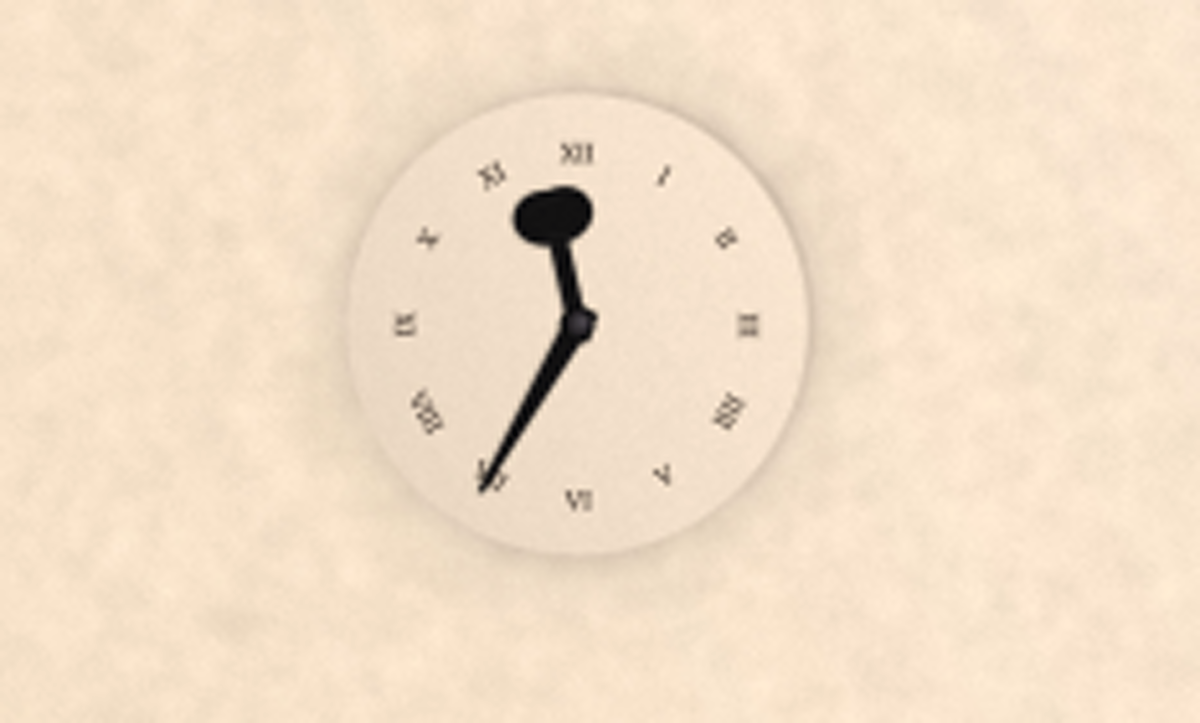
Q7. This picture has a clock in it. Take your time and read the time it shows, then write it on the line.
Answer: 11:35
